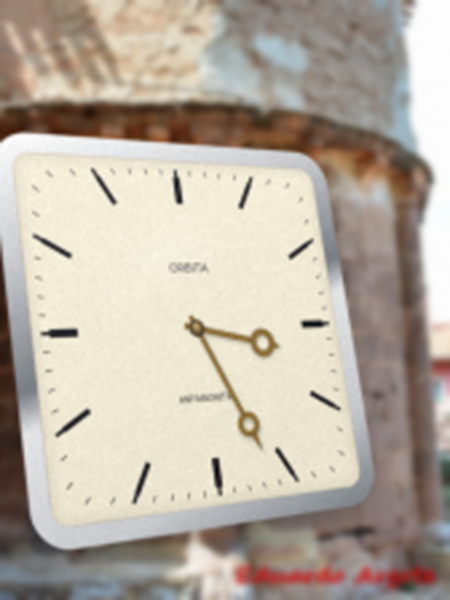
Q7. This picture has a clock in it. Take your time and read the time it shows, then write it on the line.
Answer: 3:26
